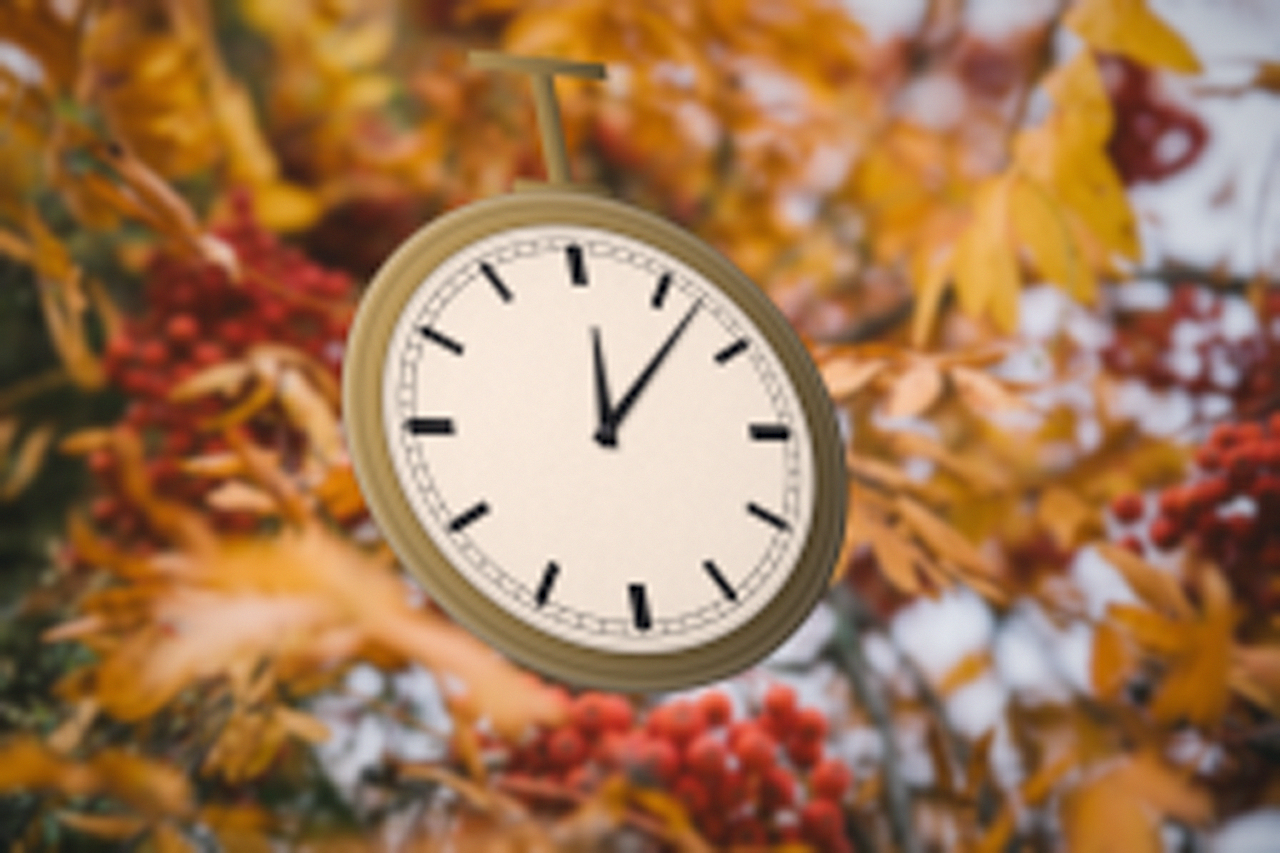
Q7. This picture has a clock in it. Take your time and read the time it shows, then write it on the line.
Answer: 12:07
